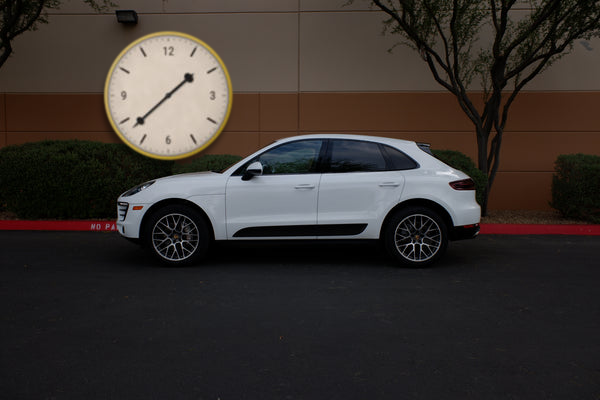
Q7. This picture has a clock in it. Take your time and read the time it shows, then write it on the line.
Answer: 1:38
